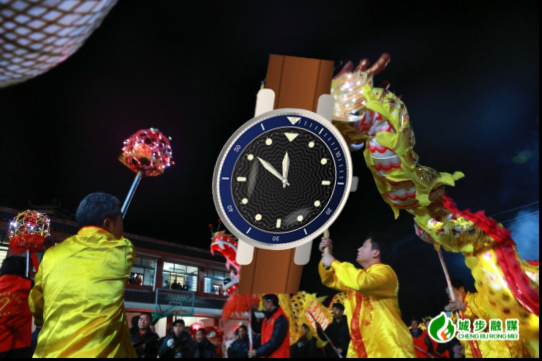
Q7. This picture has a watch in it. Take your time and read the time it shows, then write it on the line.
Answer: 11:51
